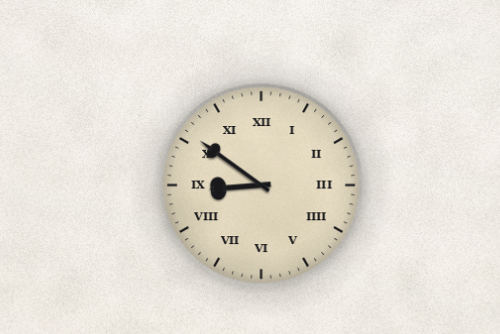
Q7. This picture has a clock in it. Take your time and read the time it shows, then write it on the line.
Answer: 8:51
